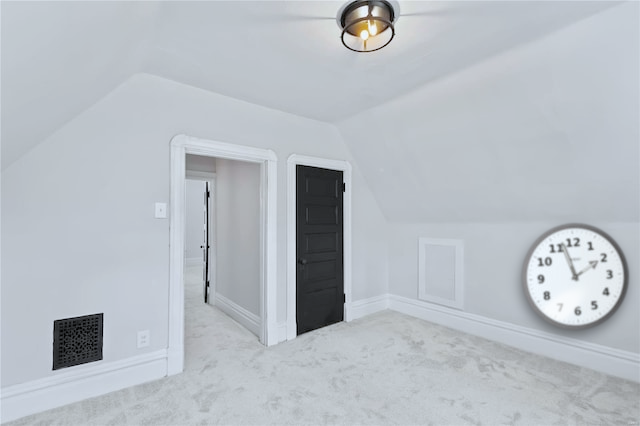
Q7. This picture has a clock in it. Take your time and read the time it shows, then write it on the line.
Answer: 1:57
